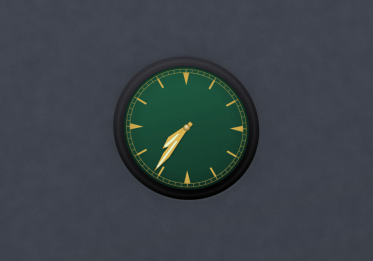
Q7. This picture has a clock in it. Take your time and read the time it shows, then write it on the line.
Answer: 7:36
